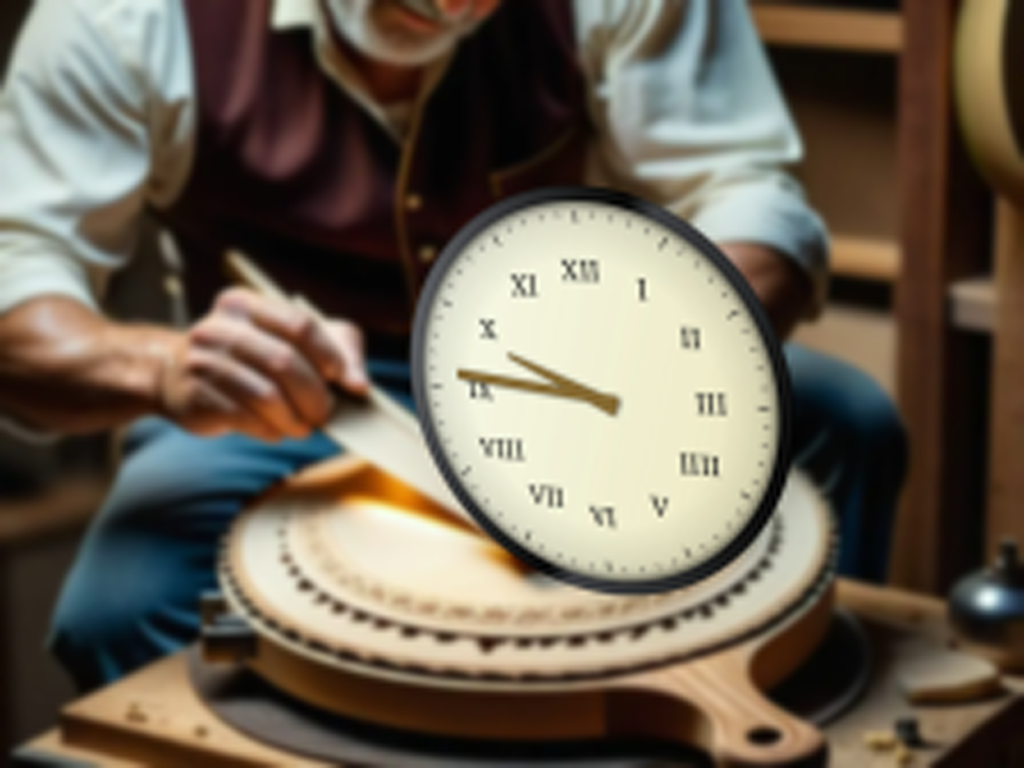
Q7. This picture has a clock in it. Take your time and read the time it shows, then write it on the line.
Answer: 9:46
